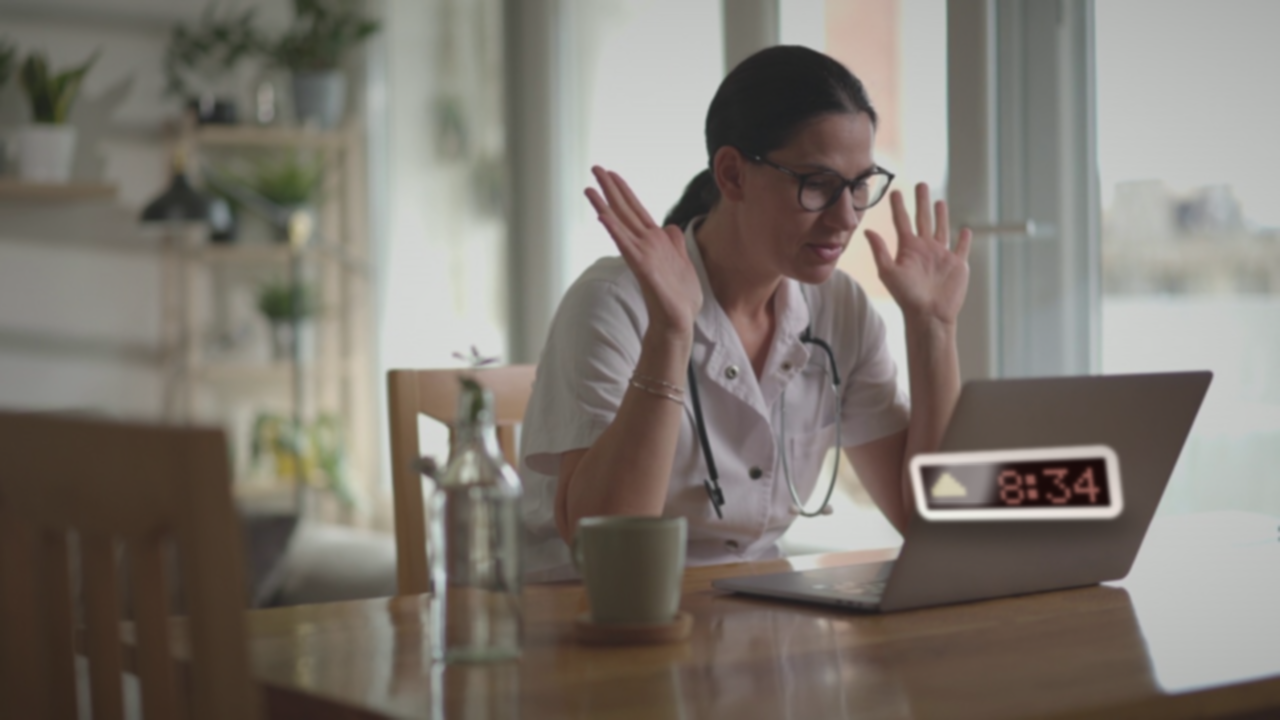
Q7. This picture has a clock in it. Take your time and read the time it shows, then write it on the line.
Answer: 8:34
